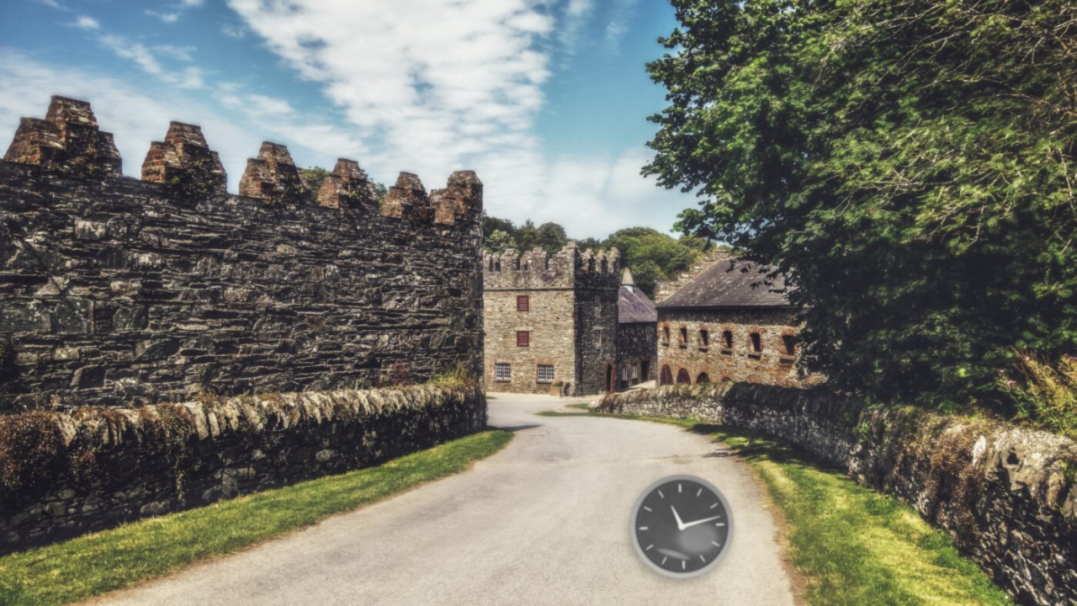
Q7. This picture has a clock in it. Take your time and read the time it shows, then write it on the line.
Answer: 11:13
